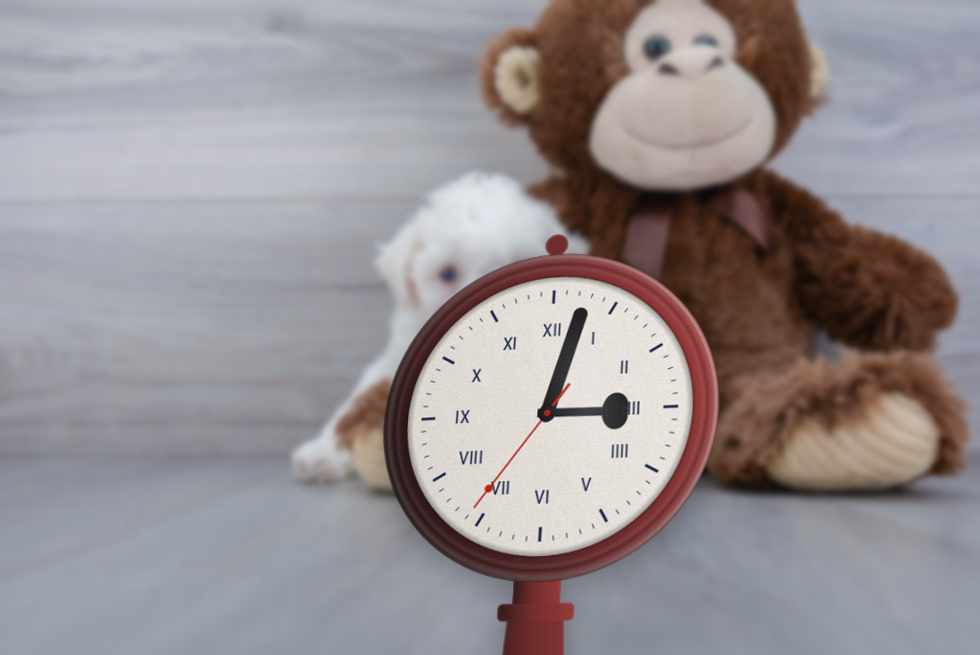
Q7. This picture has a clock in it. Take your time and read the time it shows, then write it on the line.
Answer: 3:02:36
